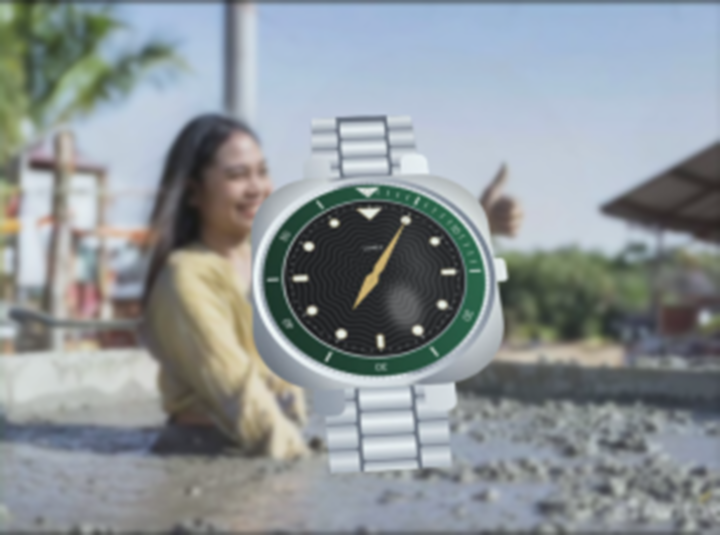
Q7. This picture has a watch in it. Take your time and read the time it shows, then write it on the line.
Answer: 7:05
